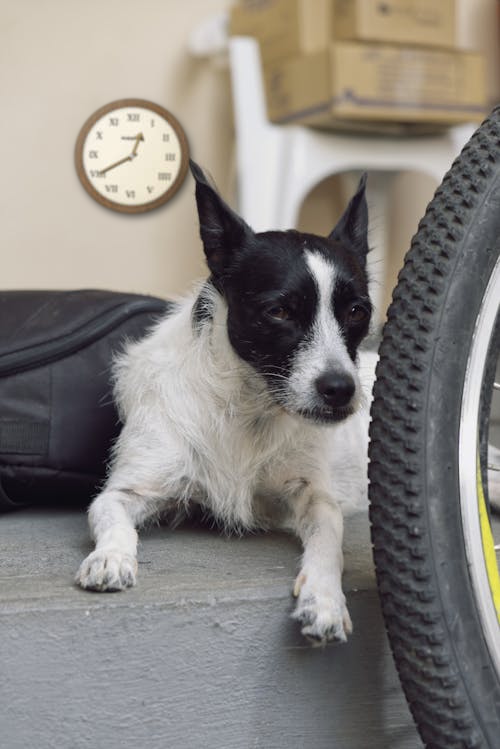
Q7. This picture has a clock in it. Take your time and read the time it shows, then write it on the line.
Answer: 12:40
